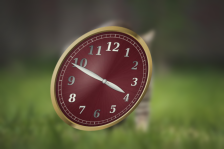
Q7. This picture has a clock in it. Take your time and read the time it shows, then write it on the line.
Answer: 3:49
